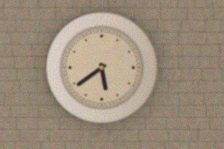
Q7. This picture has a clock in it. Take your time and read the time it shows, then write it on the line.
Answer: 5:39
